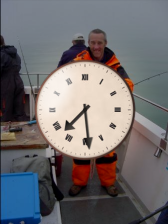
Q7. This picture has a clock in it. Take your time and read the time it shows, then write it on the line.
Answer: 7:29
